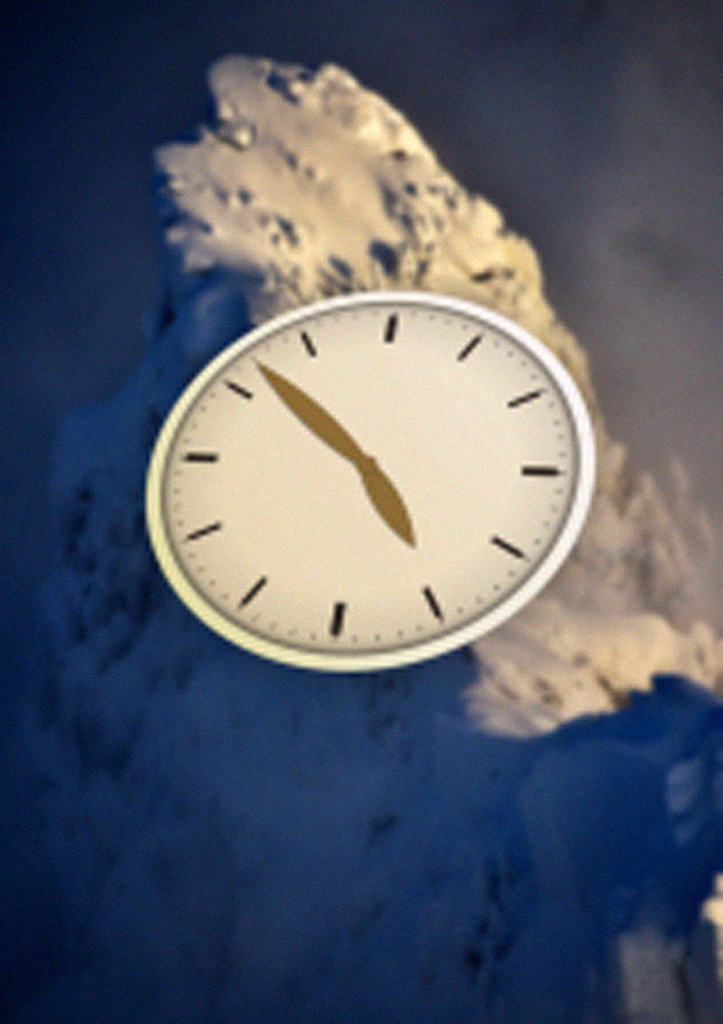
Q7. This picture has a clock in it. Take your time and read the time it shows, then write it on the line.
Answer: 4:52
